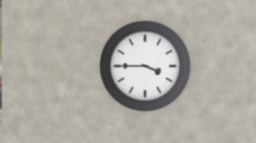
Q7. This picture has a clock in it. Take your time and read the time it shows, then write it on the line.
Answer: 3:45
